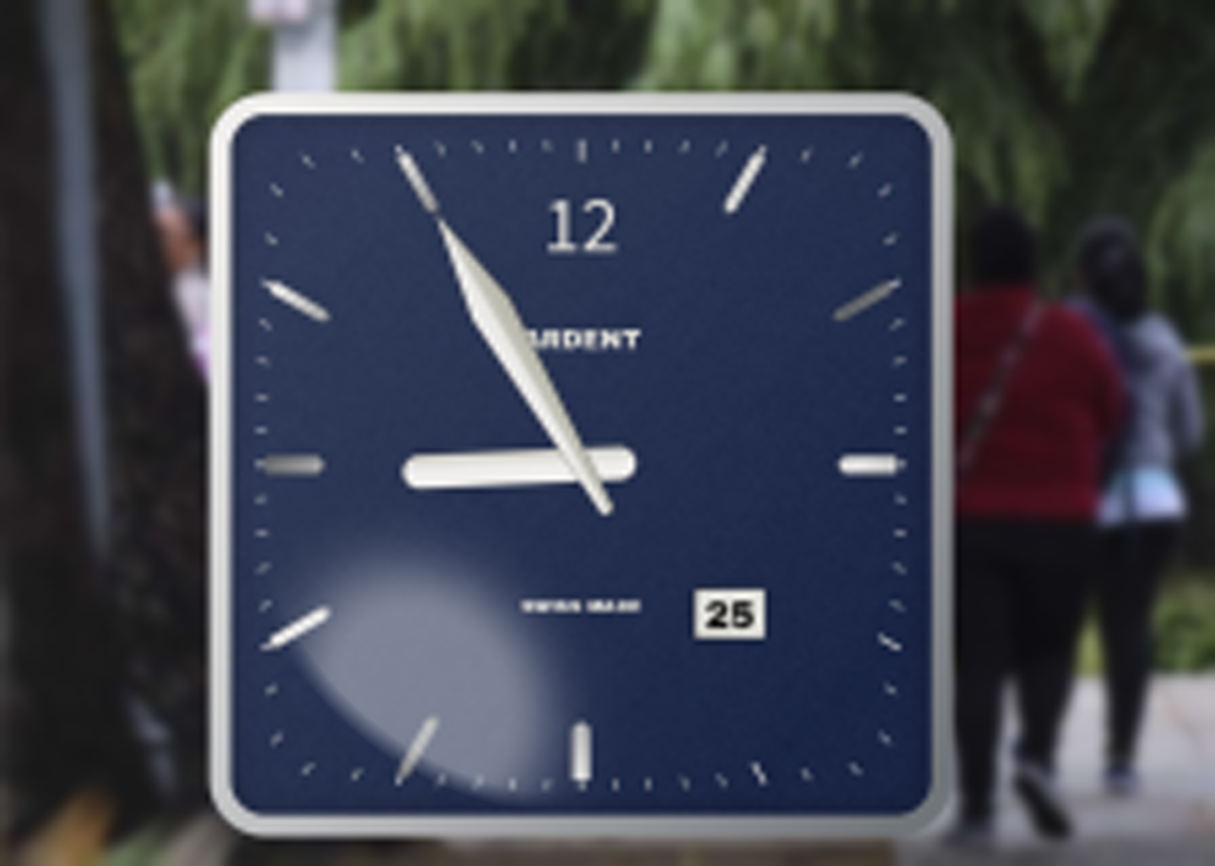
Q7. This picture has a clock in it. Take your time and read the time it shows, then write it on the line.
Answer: 8:55
